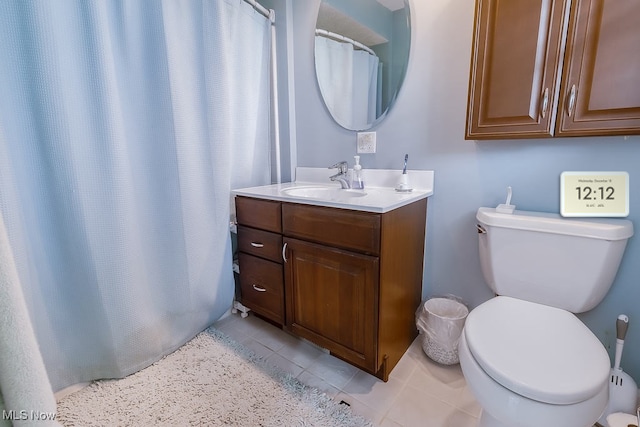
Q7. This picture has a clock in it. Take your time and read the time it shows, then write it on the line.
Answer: 12:12
